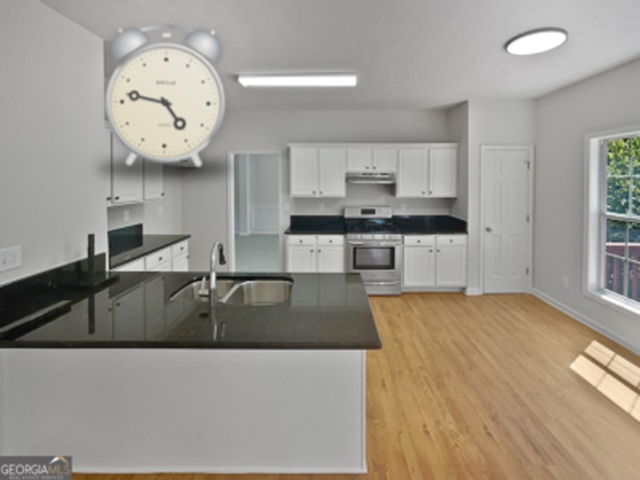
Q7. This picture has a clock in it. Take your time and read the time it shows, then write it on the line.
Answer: 4:47
